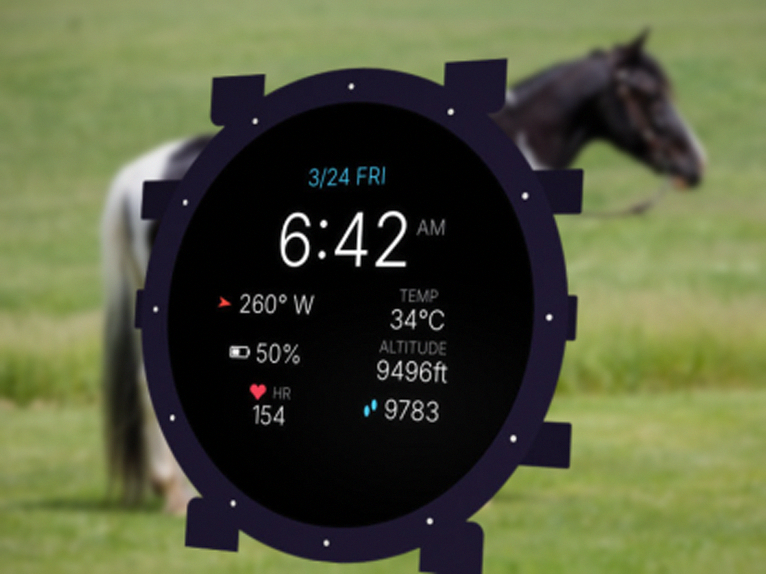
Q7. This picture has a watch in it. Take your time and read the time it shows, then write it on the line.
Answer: 6:42
